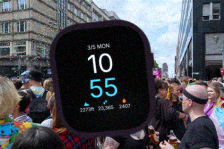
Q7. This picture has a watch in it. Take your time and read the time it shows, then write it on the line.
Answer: 10:55
